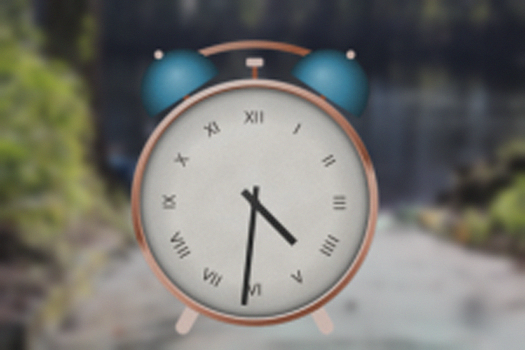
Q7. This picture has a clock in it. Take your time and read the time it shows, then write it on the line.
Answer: 4:31
